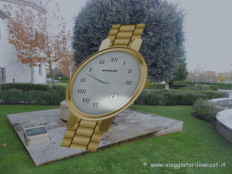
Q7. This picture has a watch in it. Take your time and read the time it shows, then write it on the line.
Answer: 9:48
